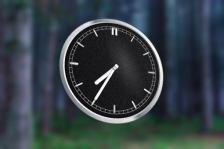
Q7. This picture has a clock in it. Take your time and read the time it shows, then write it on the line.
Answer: 7:35
